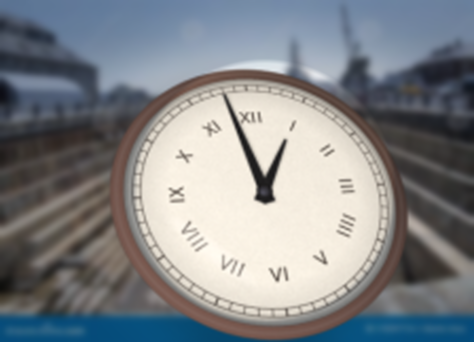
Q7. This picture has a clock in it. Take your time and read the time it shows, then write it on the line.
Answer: 12:58
